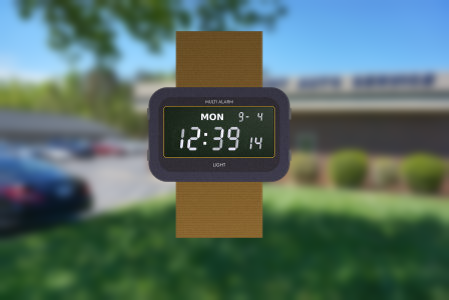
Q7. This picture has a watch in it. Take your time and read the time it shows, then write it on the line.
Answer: 12:39:14
